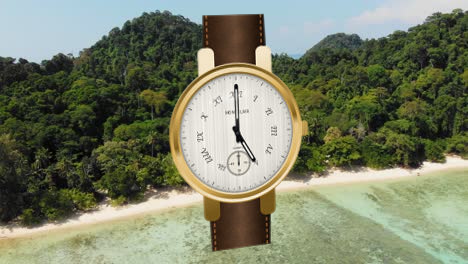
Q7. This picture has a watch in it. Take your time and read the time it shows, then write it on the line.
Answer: 5:00
